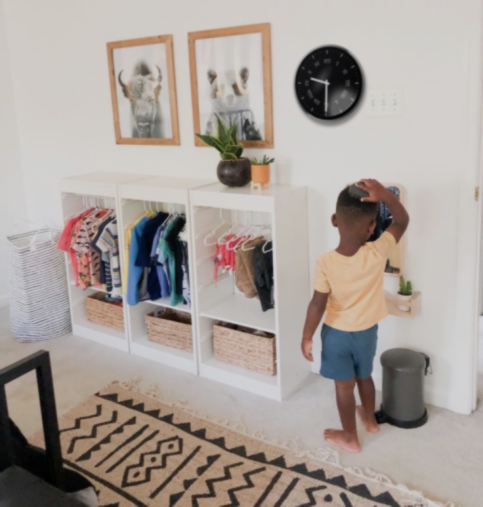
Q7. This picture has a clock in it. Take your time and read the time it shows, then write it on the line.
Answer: 9:30
